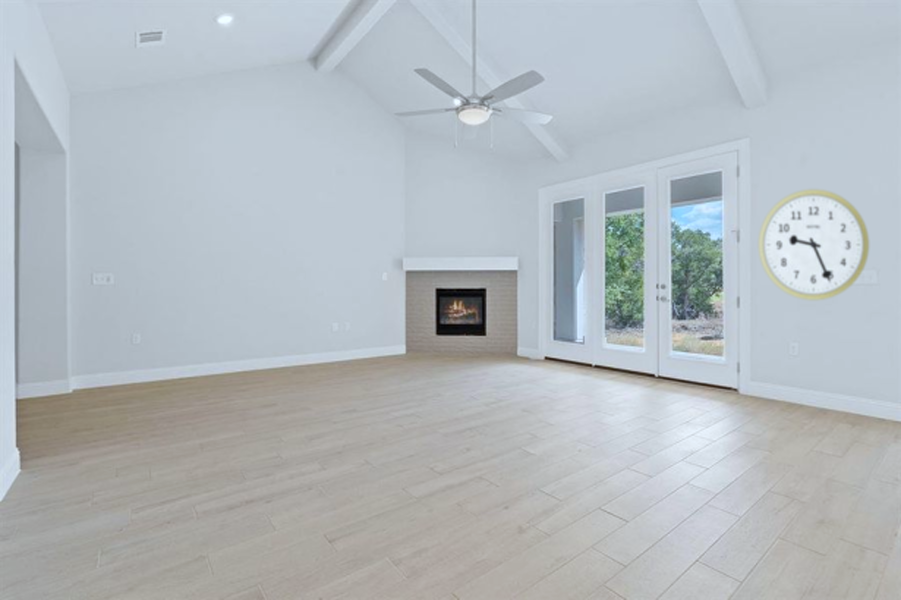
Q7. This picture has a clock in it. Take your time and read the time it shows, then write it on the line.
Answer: 9:26
